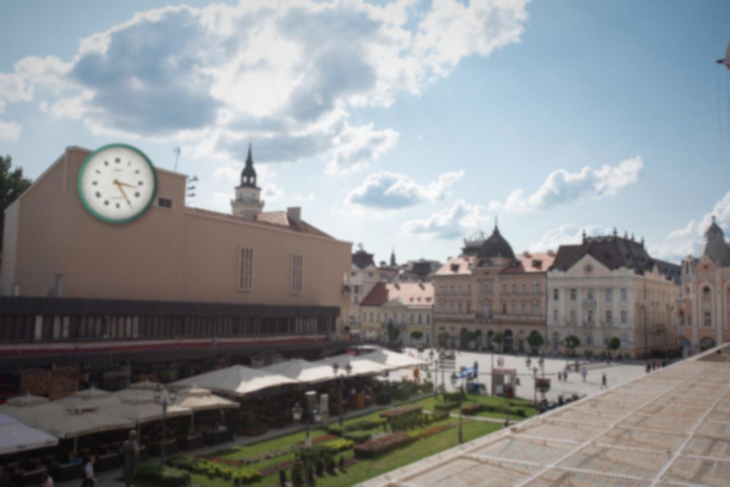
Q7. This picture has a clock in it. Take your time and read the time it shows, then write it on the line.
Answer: 3:25
